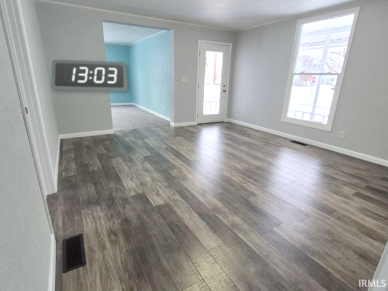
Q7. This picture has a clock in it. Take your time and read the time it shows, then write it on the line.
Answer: 13:03
